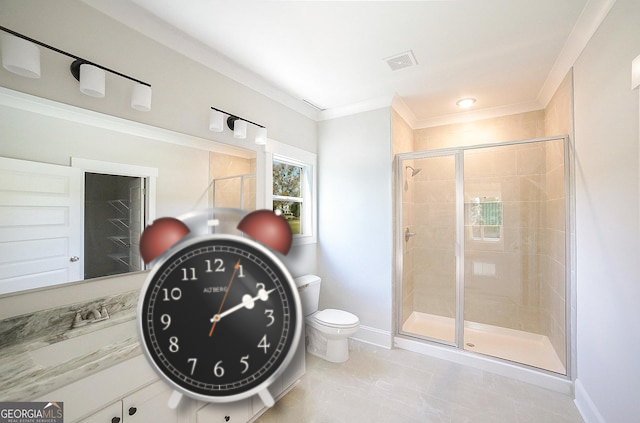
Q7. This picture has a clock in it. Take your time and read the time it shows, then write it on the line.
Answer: 2:11:04
